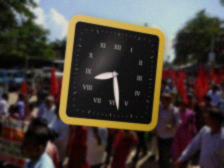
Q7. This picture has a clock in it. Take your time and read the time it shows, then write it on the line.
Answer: 8:28
